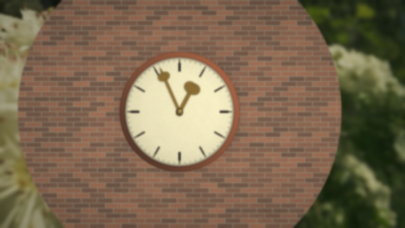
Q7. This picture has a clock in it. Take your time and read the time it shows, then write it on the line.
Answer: 12:56
